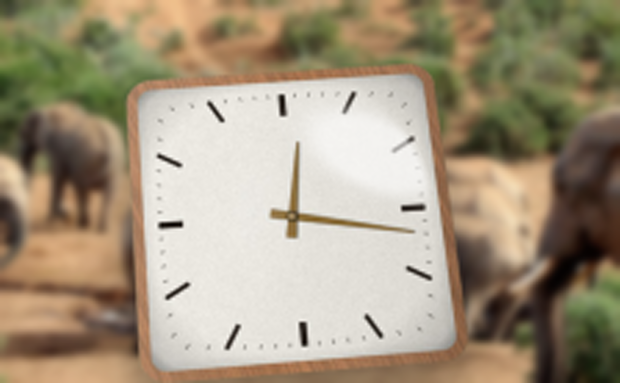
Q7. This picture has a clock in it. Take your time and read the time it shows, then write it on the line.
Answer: 12:17
